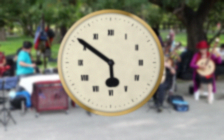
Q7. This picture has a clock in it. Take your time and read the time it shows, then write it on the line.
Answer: 5:51
